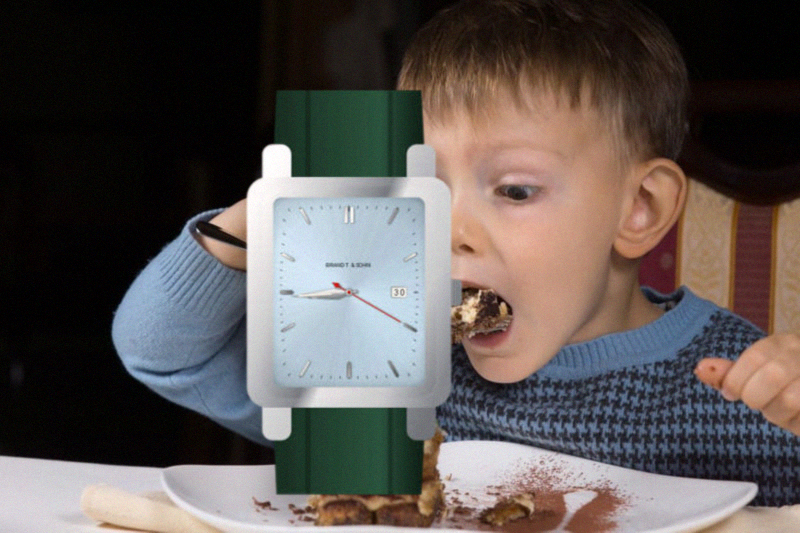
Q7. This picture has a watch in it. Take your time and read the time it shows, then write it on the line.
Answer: 8:44:20
